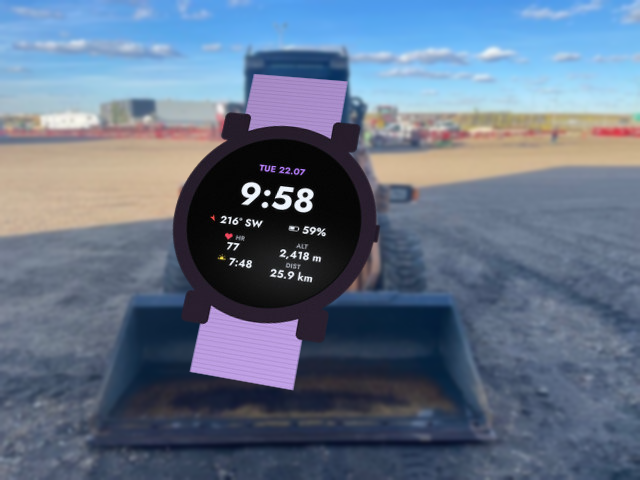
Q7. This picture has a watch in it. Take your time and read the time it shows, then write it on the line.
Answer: 9:58
